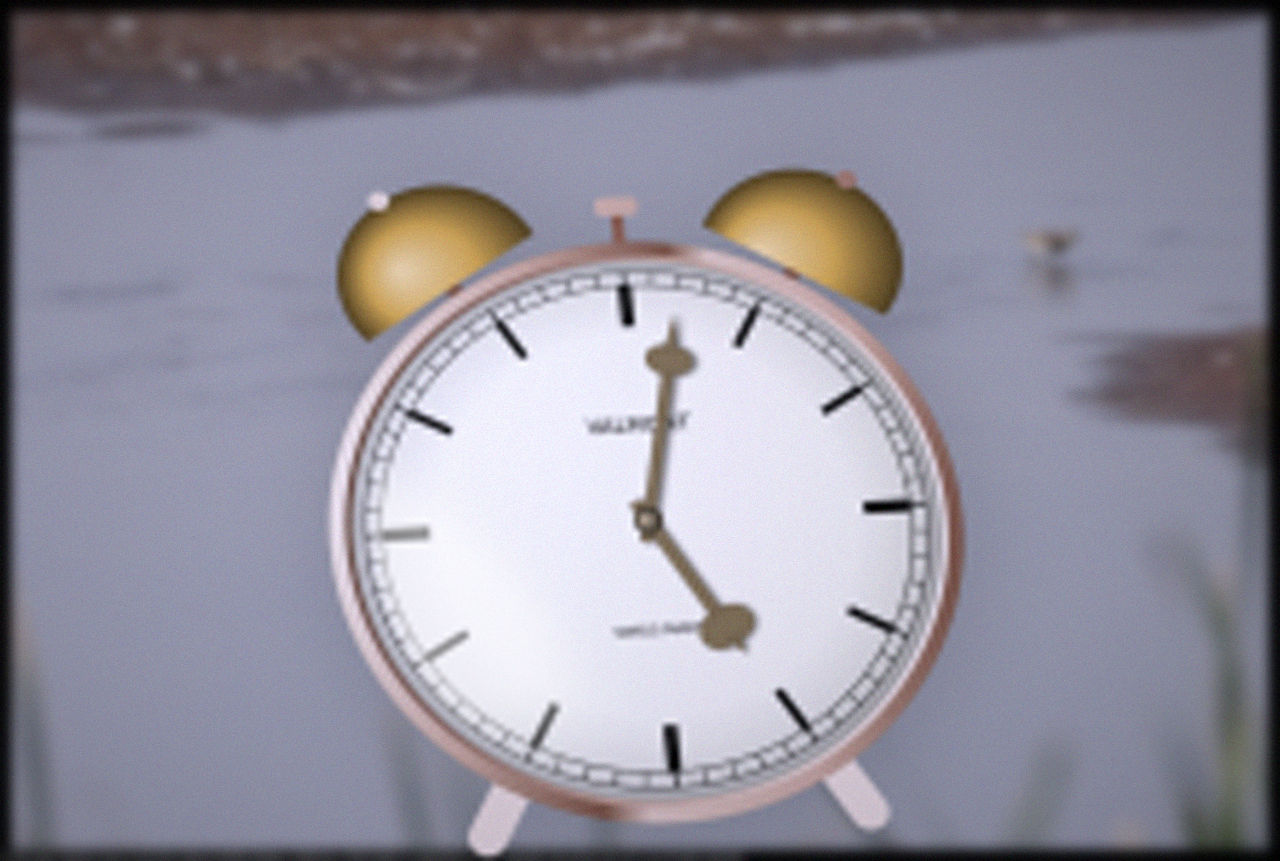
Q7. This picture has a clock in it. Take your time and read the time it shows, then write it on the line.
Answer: 5:02
